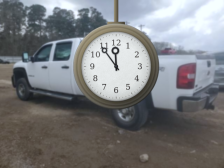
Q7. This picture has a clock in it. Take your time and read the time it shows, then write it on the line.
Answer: 11:54
